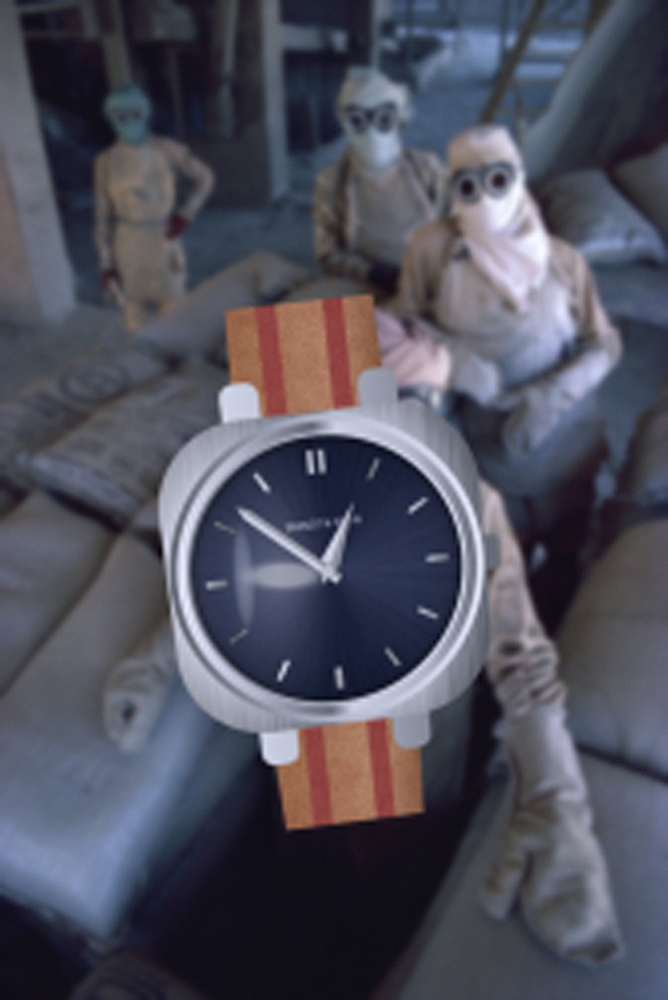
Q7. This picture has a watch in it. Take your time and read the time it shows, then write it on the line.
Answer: 12:52
